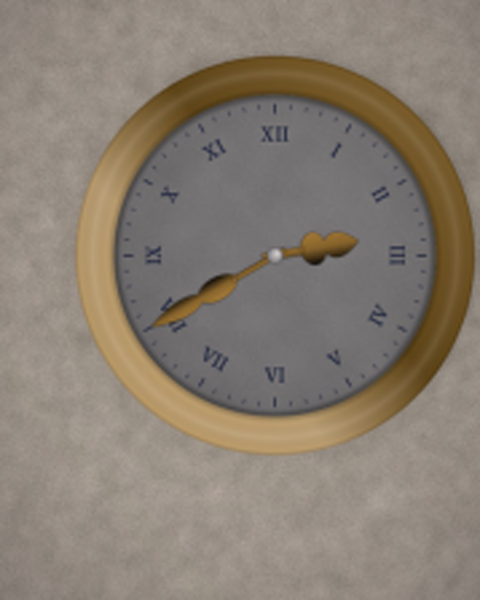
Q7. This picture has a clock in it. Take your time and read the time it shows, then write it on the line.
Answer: 2:40
